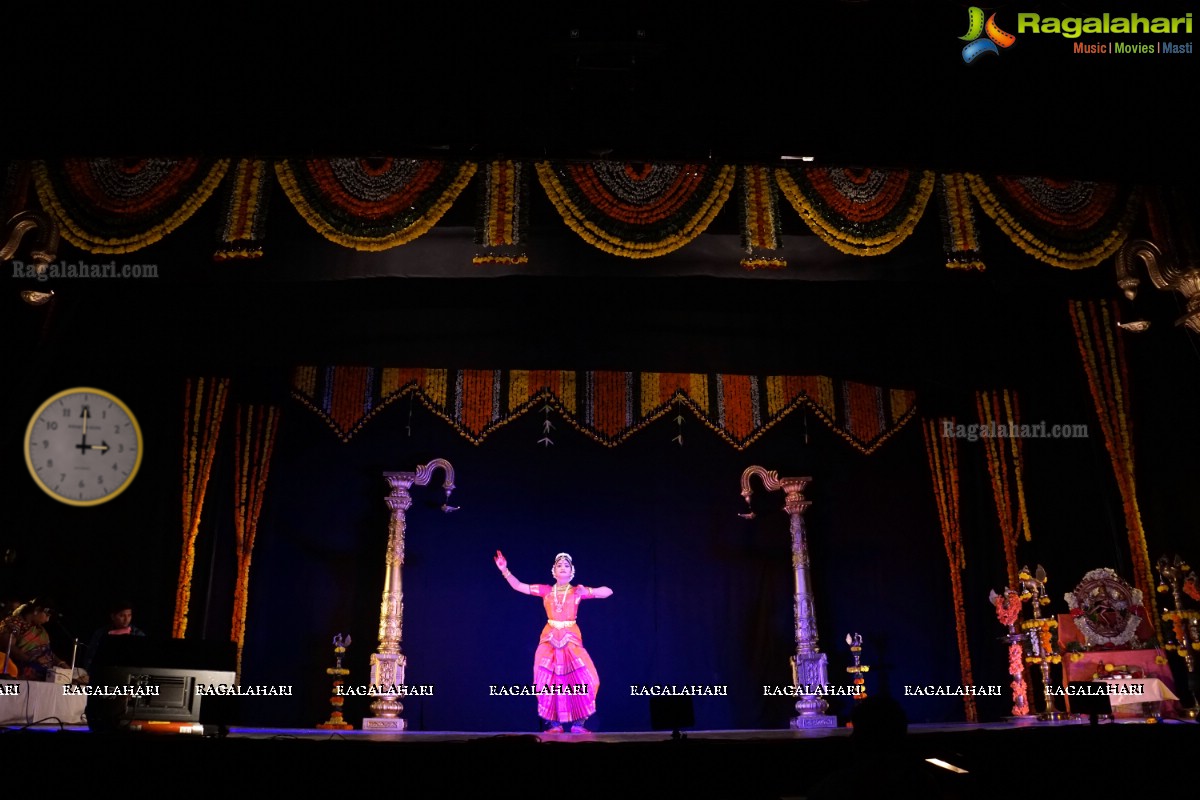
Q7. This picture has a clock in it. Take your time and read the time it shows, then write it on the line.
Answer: 3:00
